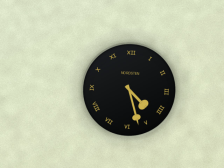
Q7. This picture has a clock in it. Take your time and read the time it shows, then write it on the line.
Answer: 4:27
